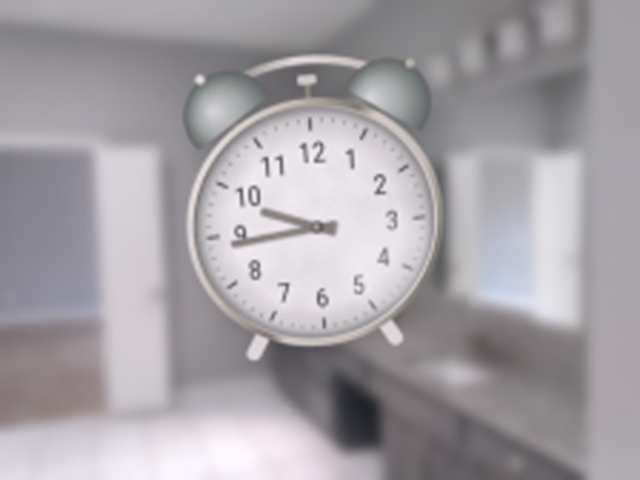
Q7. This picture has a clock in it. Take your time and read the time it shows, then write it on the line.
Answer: 9:44
